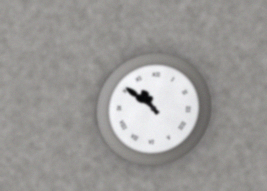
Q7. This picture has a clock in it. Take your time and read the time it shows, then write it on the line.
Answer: 10:51
